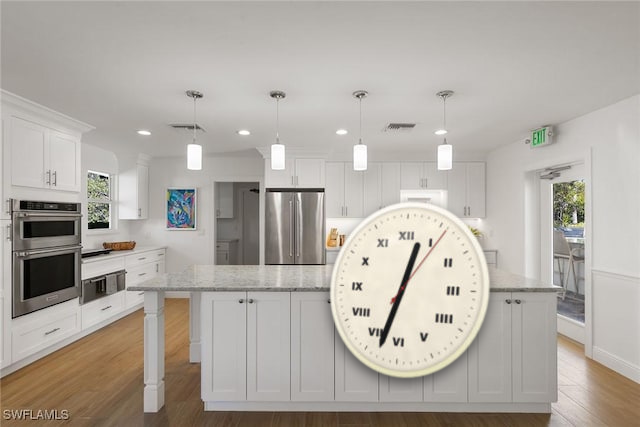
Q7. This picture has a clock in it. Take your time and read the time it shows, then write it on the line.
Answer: 12:33:06
